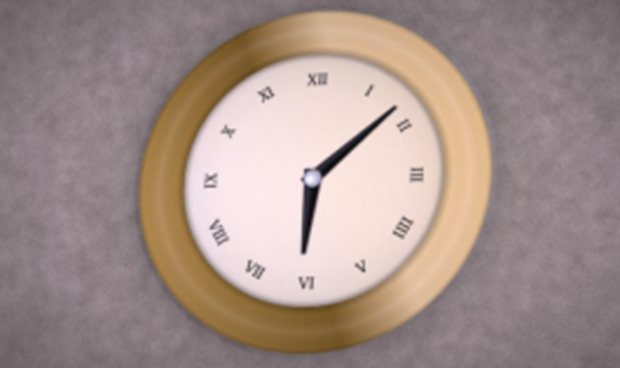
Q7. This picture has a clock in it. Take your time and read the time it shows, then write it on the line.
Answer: 6:08
